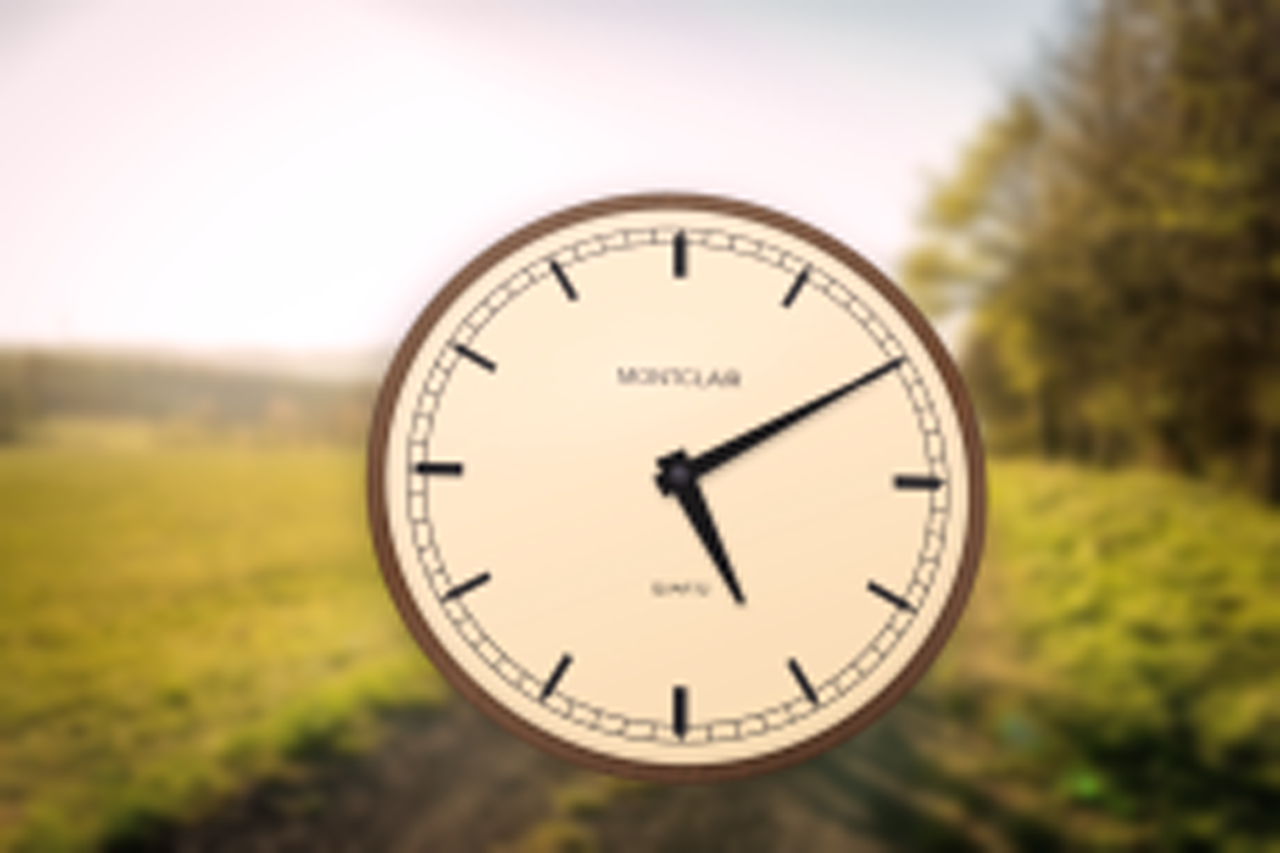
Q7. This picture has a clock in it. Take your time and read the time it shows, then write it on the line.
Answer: 5:10
